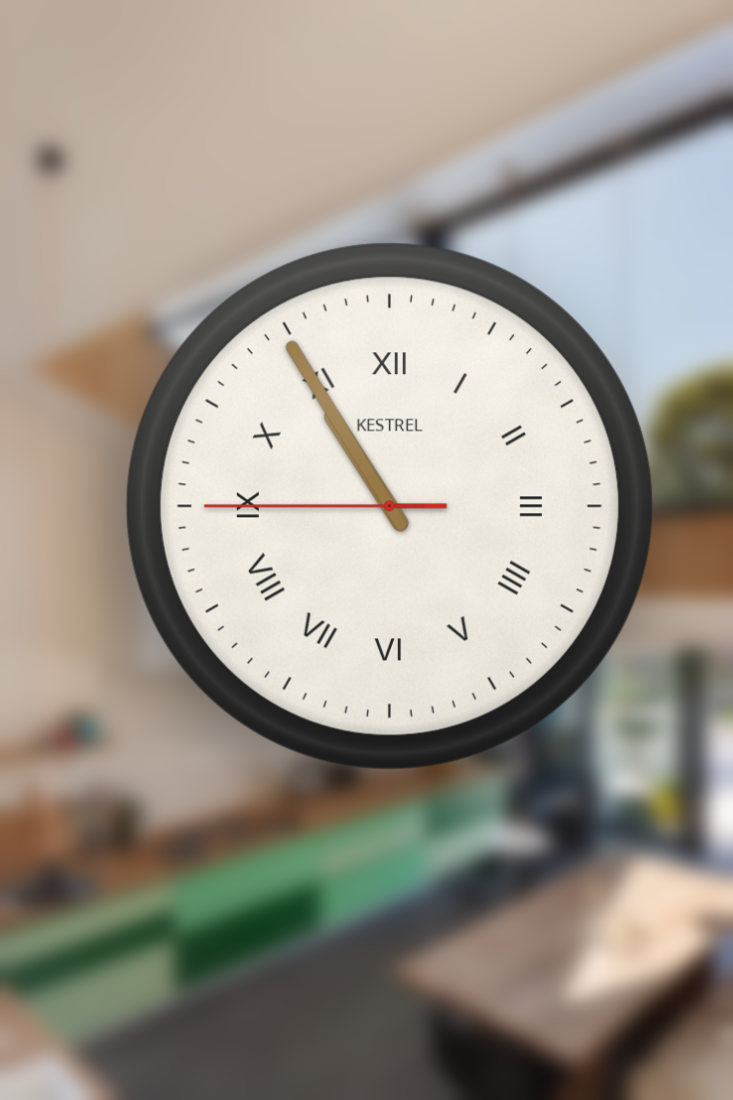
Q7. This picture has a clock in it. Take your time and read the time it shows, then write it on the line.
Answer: 10:54:45
